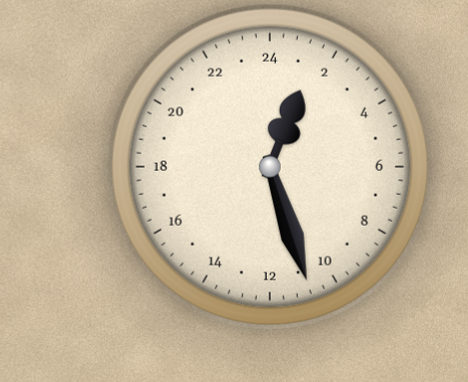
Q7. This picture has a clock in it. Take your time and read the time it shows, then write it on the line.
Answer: 1:27
